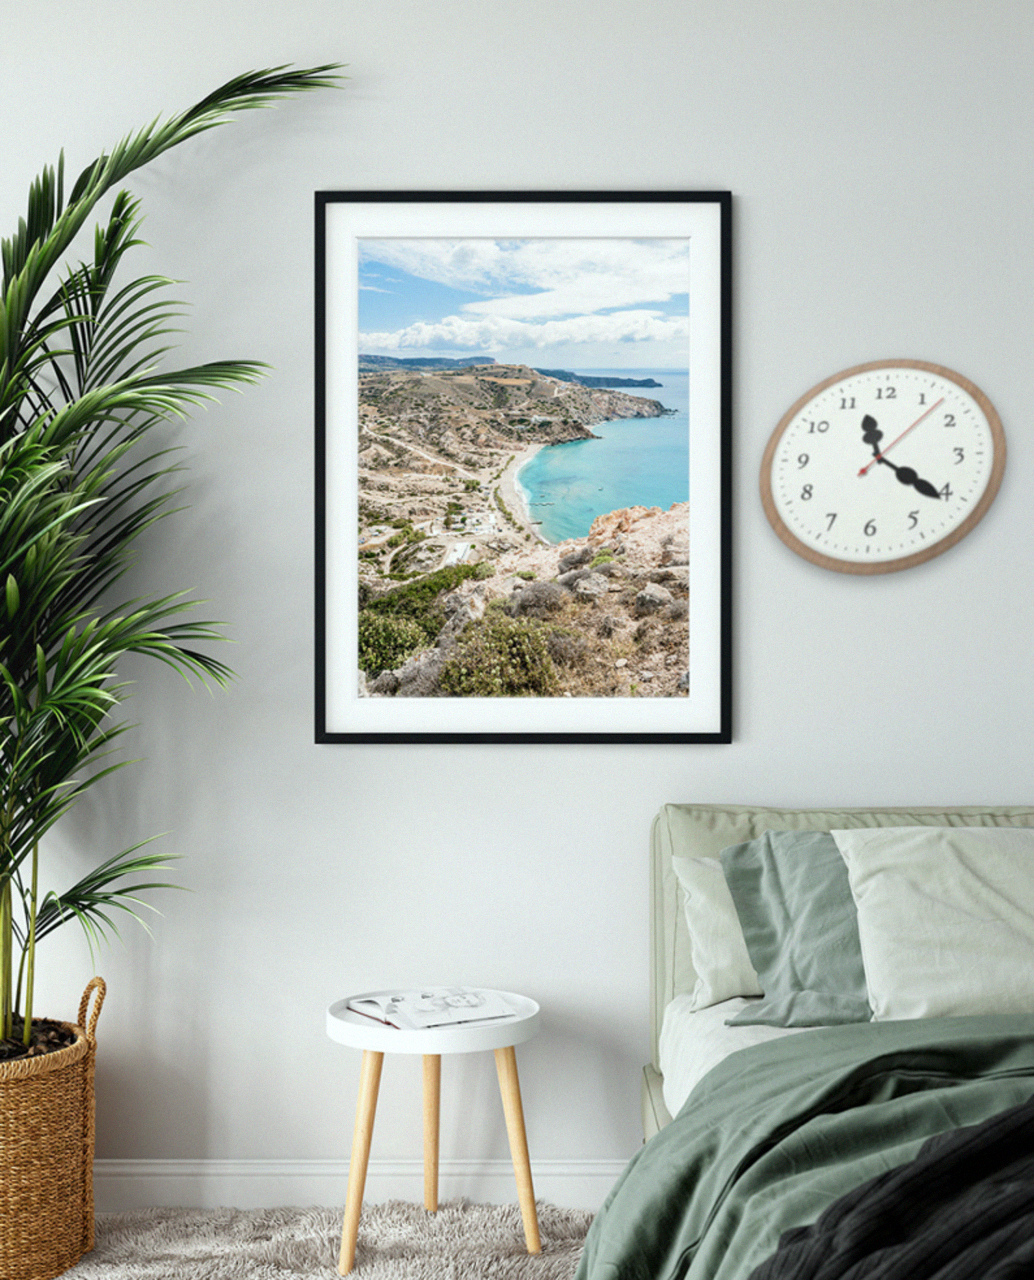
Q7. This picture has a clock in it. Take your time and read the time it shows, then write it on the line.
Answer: 11:21:07
